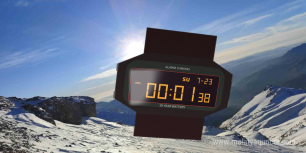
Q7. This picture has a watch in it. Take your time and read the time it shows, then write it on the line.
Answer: 0:01:38
